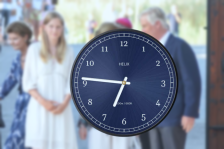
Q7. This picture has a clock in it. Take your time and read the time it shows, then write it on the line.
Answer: 6:46
